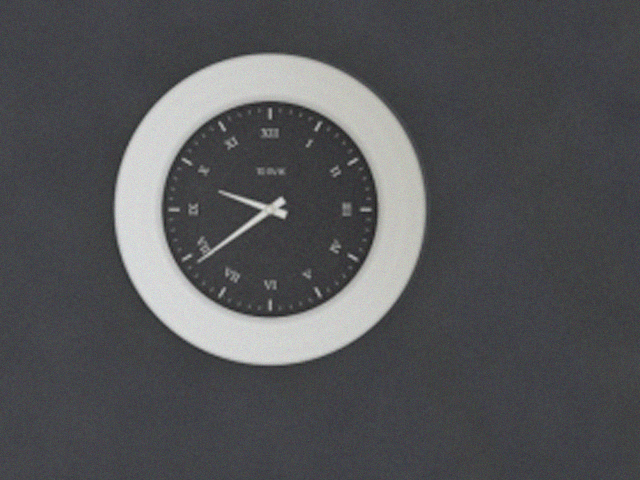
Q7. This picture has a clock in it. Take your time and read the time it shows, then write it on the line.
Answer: 9:39
